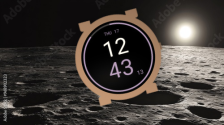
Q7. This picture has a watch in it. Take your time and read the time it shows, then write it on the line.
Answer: 12:43
